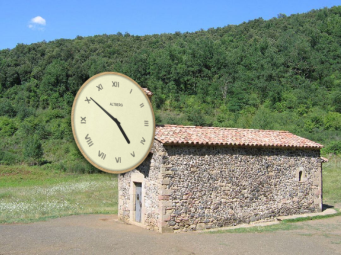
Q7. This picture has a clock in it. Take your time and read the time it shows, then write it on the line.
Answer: 4:51
